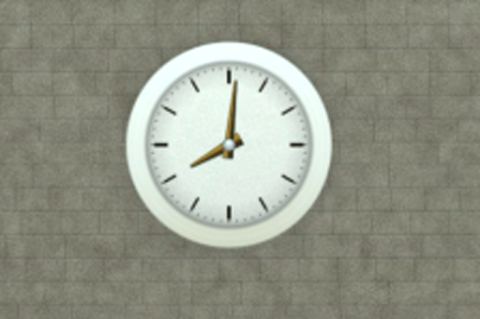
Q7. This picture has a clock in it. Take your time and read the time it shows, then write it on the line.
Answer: 8:01
